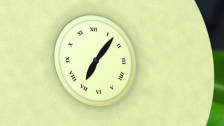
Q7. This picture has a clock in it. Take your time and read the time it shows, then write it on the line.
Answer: 7:07
